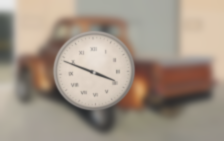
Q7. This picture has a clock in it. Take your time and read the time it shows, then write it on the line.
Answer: 3:49
